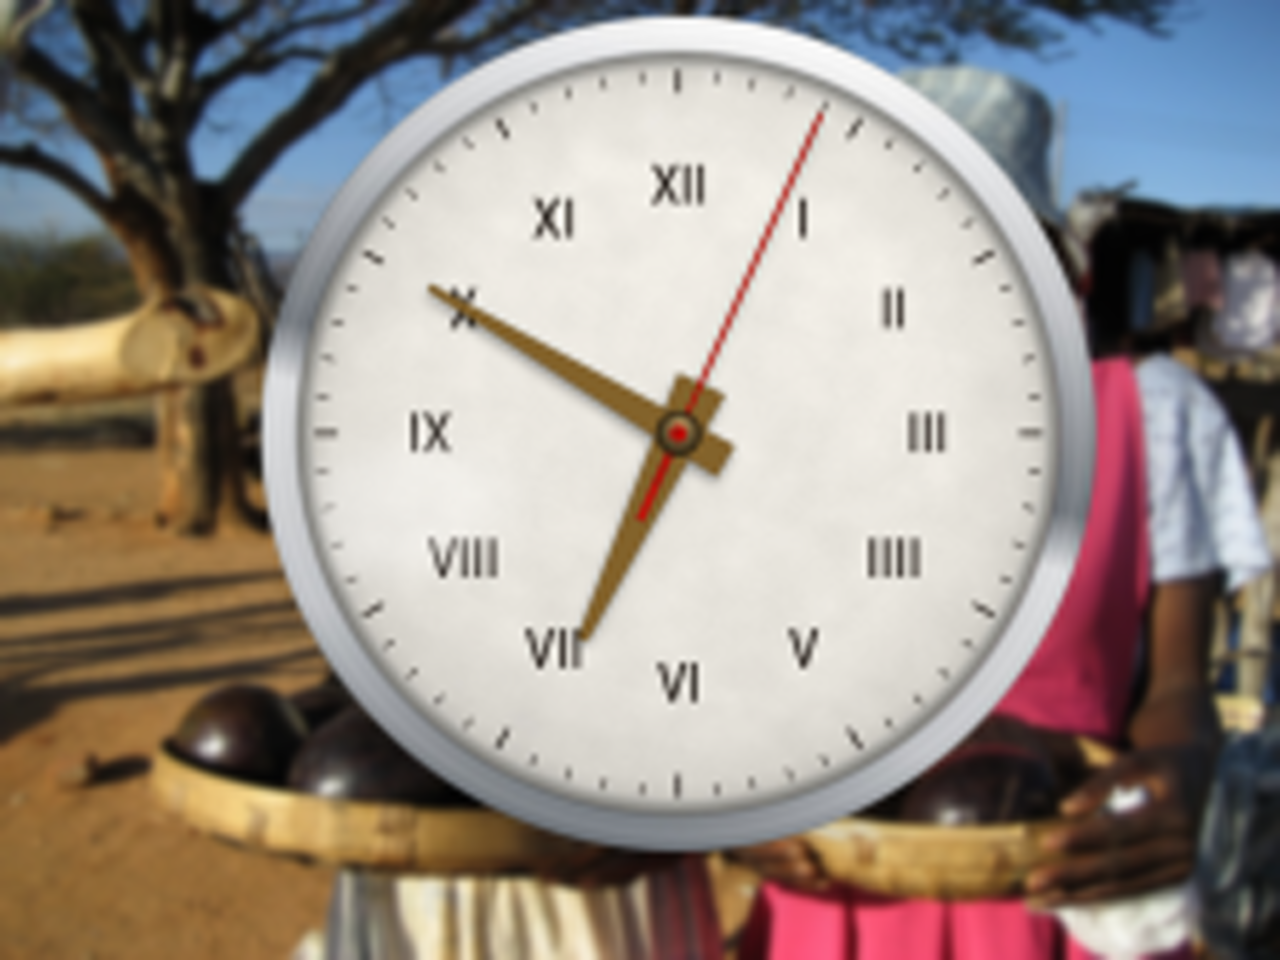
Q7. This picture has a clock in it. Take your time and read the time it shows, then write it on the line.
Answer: 6:50:04
